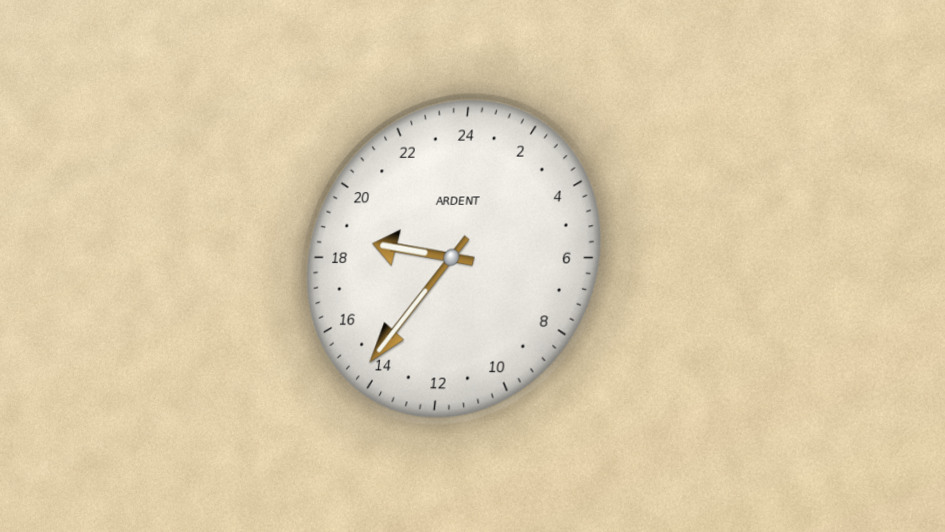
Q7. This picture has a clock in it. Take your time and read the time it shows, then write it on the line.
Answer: 18:36
